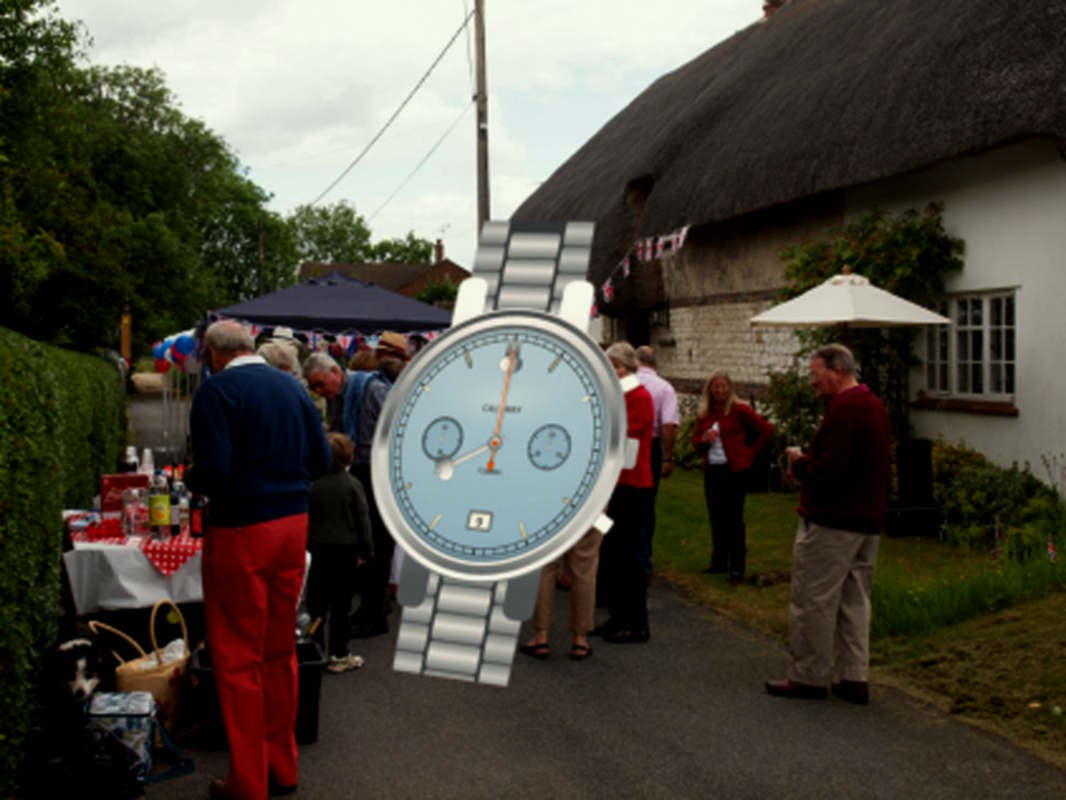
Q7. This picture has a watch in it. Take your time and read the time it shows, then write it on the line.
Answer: 8:00
